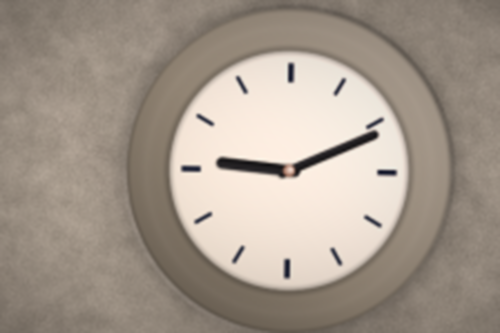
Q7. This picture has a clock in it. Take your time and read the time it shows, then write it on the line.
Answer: 9:11
